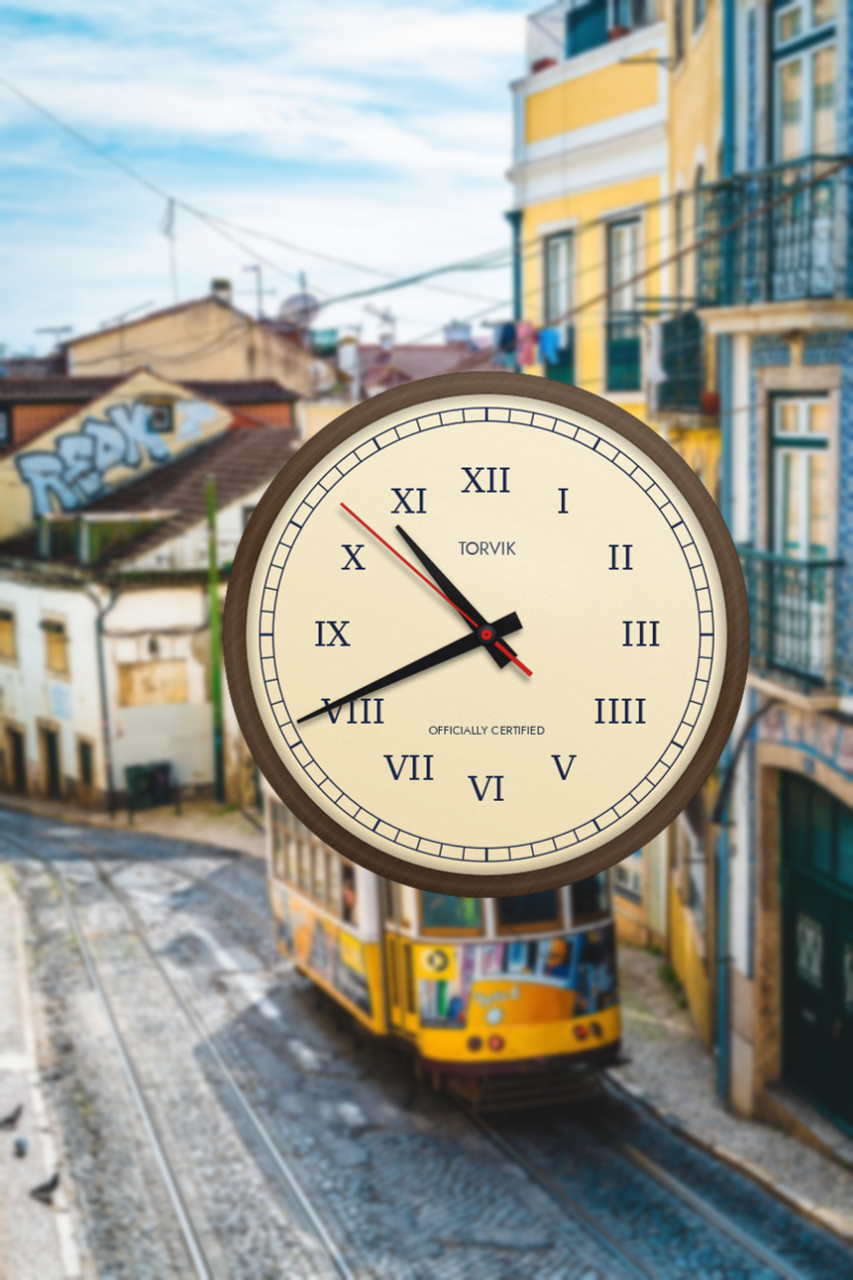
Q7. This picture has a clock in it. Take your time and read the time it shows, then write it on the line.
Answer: 10:40:52
